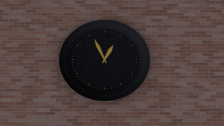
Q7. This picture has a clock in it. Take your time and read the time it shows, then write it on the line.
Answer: 12:56
